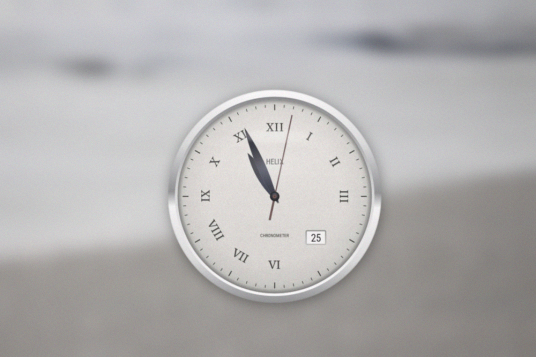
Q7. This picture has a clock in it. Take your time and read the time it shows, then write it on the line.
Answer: 10:56:02
